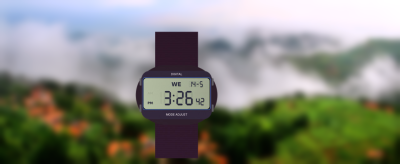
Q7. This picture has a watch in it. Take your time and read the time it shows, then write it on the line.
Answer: 3:26:42
